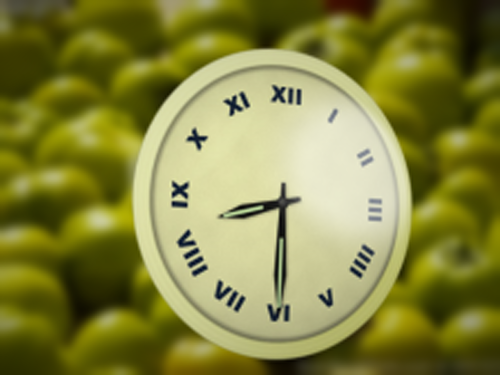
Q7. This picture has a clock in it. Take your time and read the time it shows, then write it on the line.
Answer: 8:30
